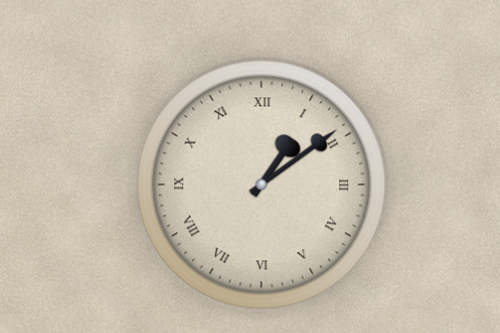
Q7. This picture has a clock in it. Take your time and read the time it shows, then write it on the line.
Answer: 1:09
